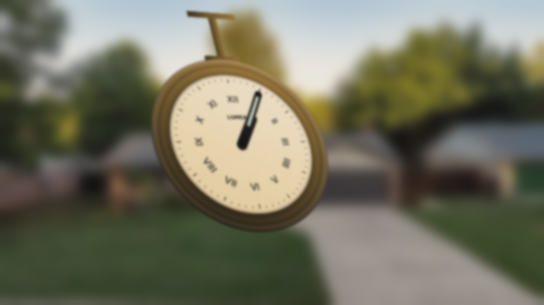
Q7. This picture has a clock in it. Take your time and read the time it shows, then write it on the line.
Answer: 1:05
